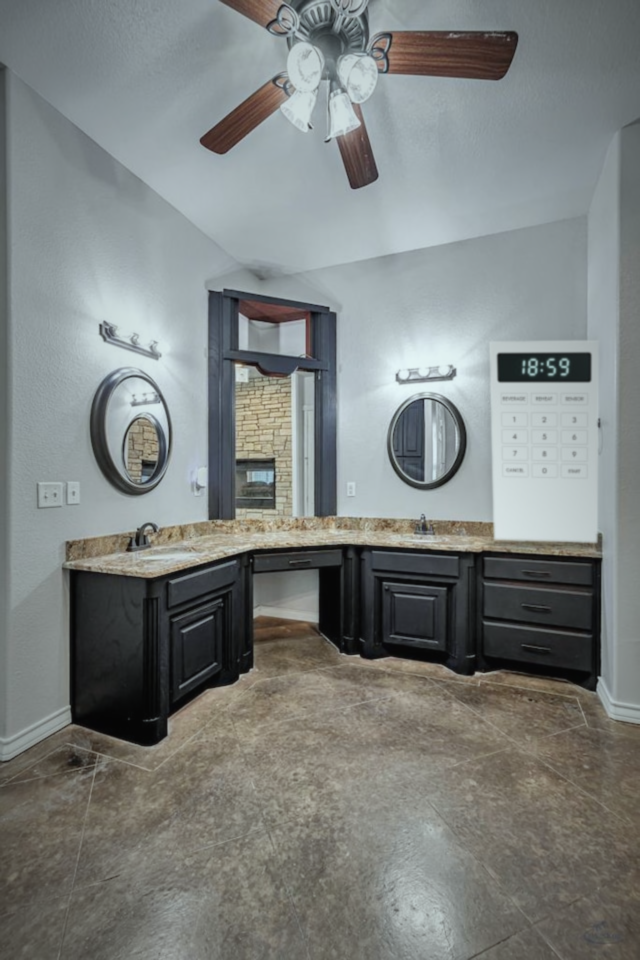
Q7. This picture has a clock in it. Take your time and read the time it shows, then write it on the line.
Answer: 18:59
